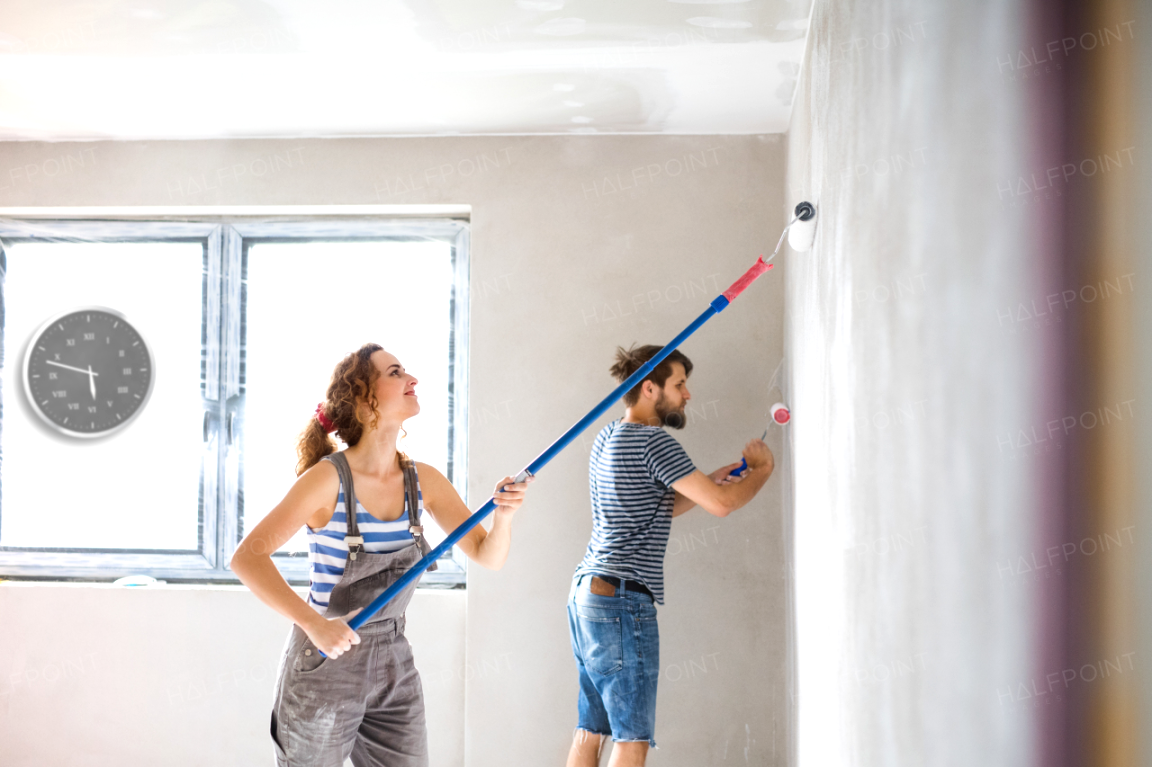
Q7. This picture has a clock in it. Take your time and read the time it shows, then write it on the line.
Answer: 5:48
